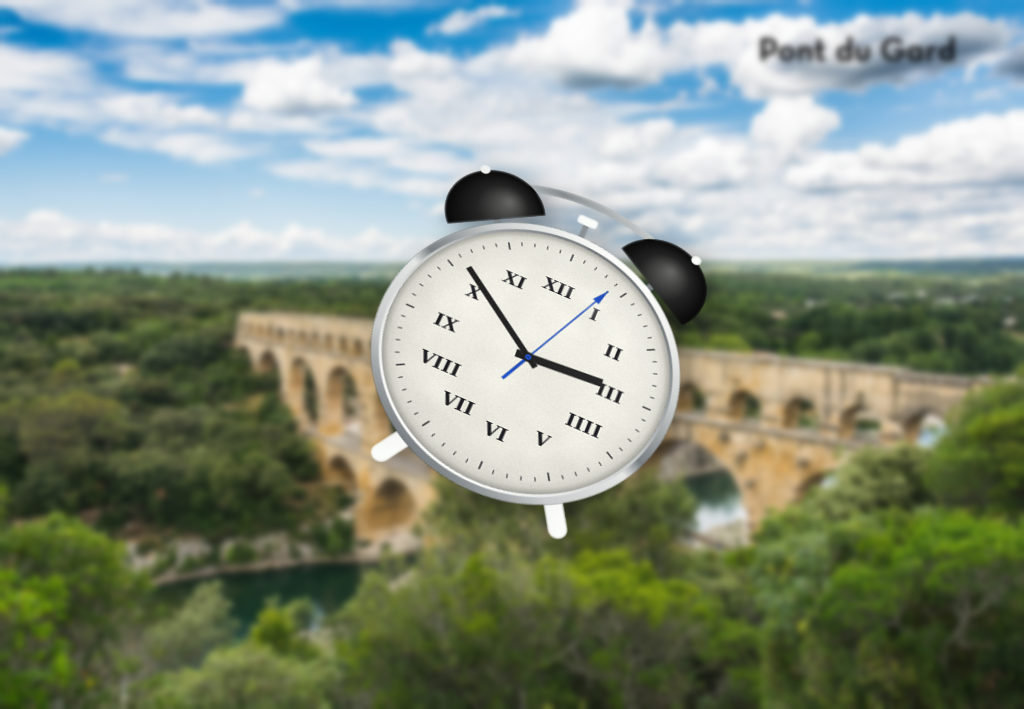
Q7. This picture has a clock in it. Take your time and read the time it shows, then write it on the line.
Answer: 2:51:04
